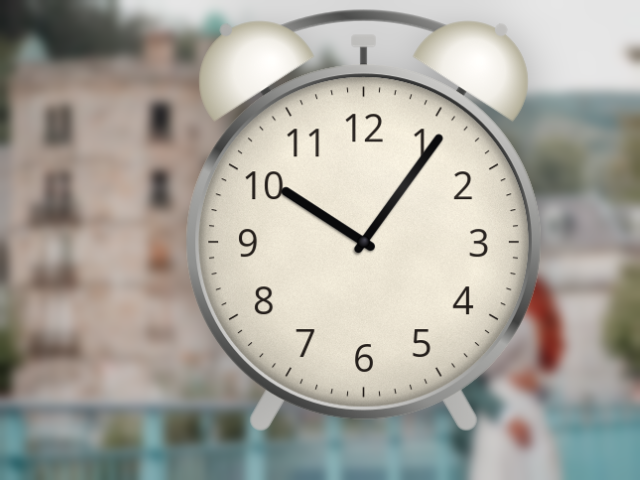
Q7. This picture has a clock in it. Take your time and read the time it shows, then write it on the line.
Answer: 10:06
